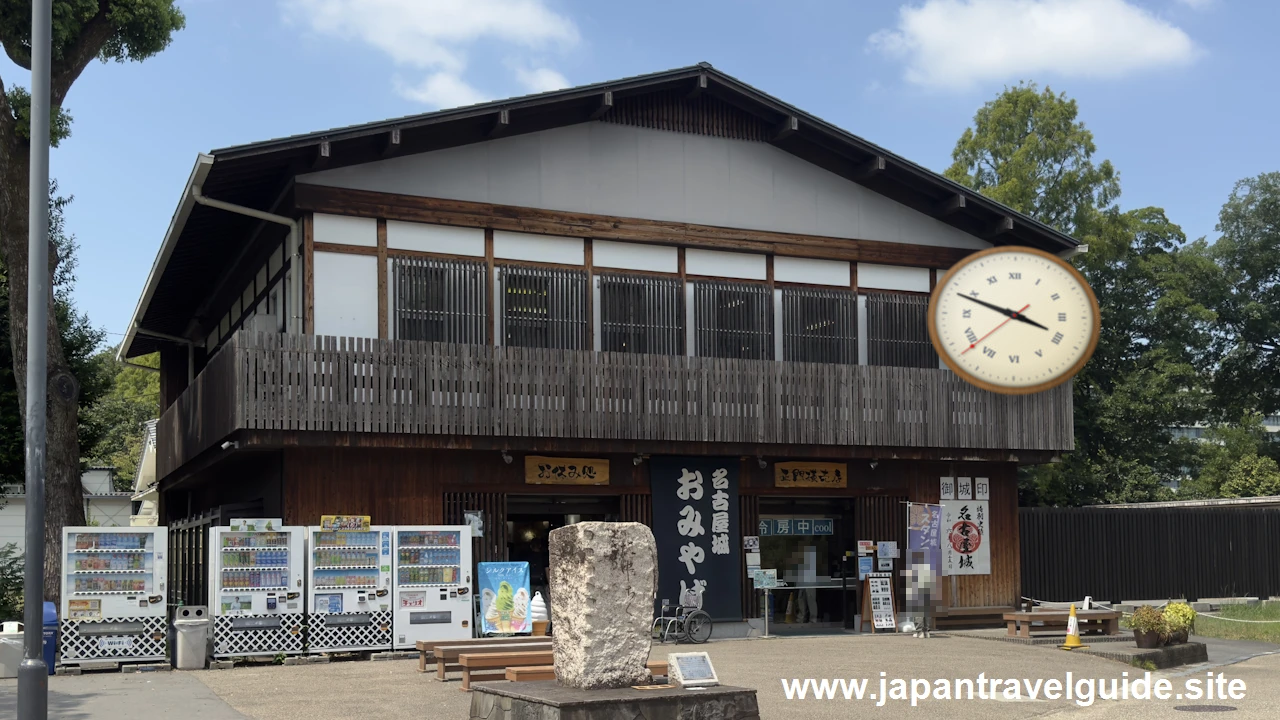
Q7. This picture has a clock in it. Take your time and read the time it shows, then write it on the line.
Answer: 3:48:38
